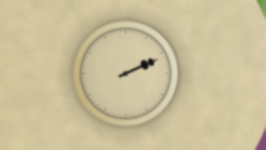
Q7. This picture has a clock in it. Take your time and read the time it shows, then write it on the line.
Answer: 2:11
